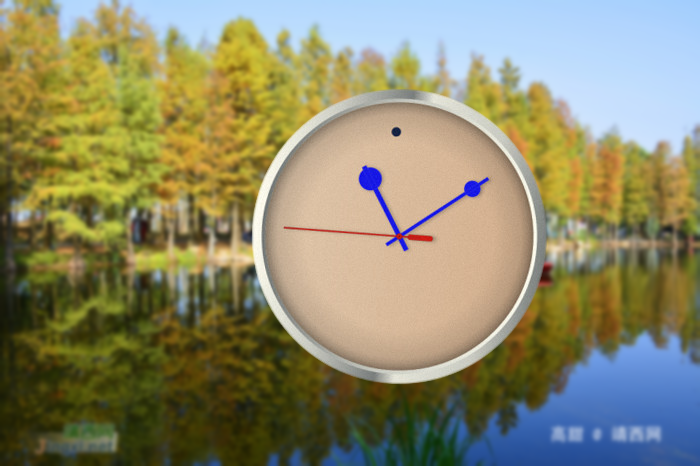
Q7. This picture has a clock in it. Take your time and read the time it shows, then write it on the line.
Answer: 11:09:46
